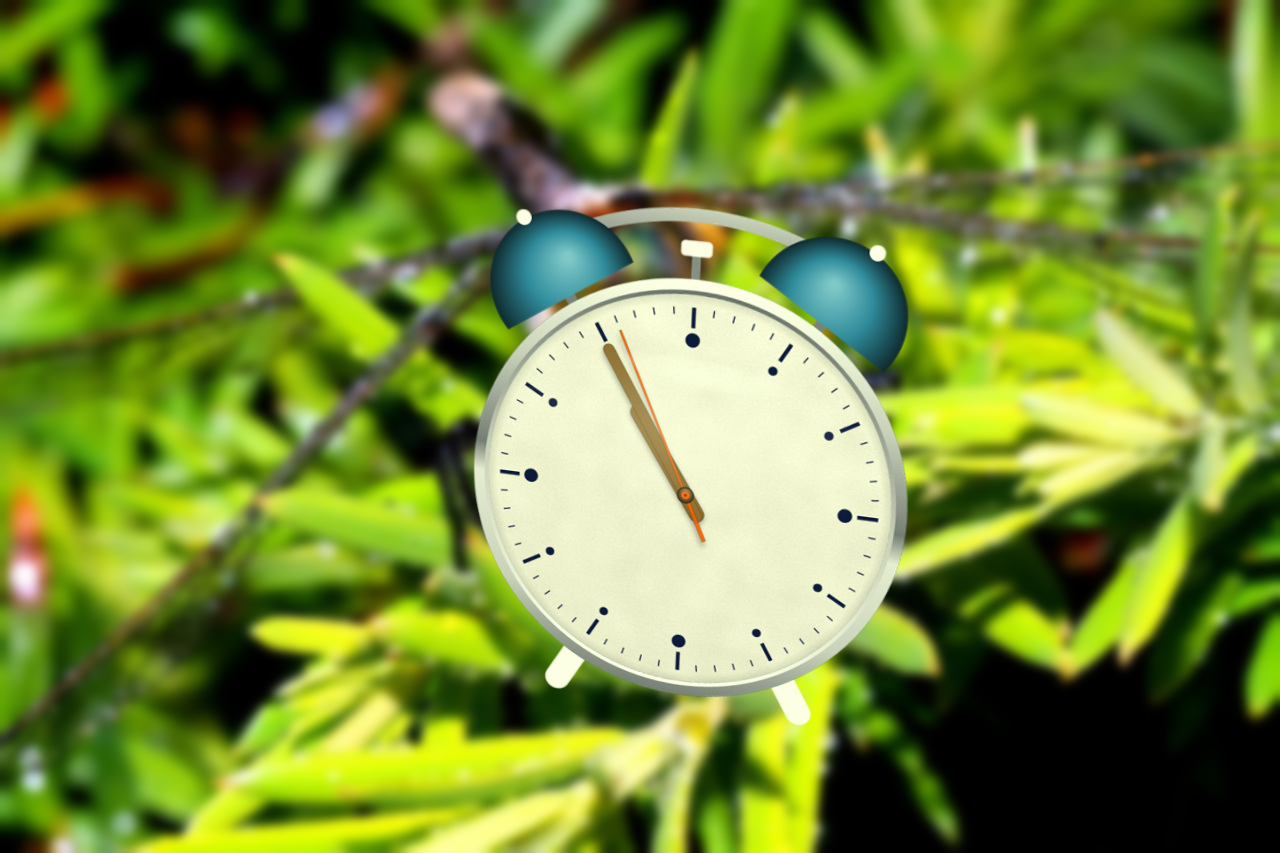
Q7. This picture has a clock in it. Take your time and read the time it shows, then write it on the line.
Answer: 10:54:56
